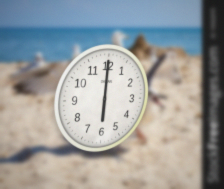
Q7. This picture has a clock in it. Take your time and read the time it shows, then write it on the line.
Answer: 6:00
